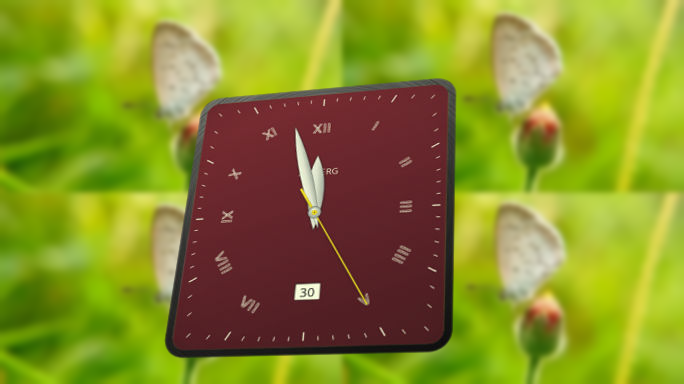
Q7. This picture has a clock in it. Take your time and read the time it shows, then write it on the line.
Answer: 11:57:25
